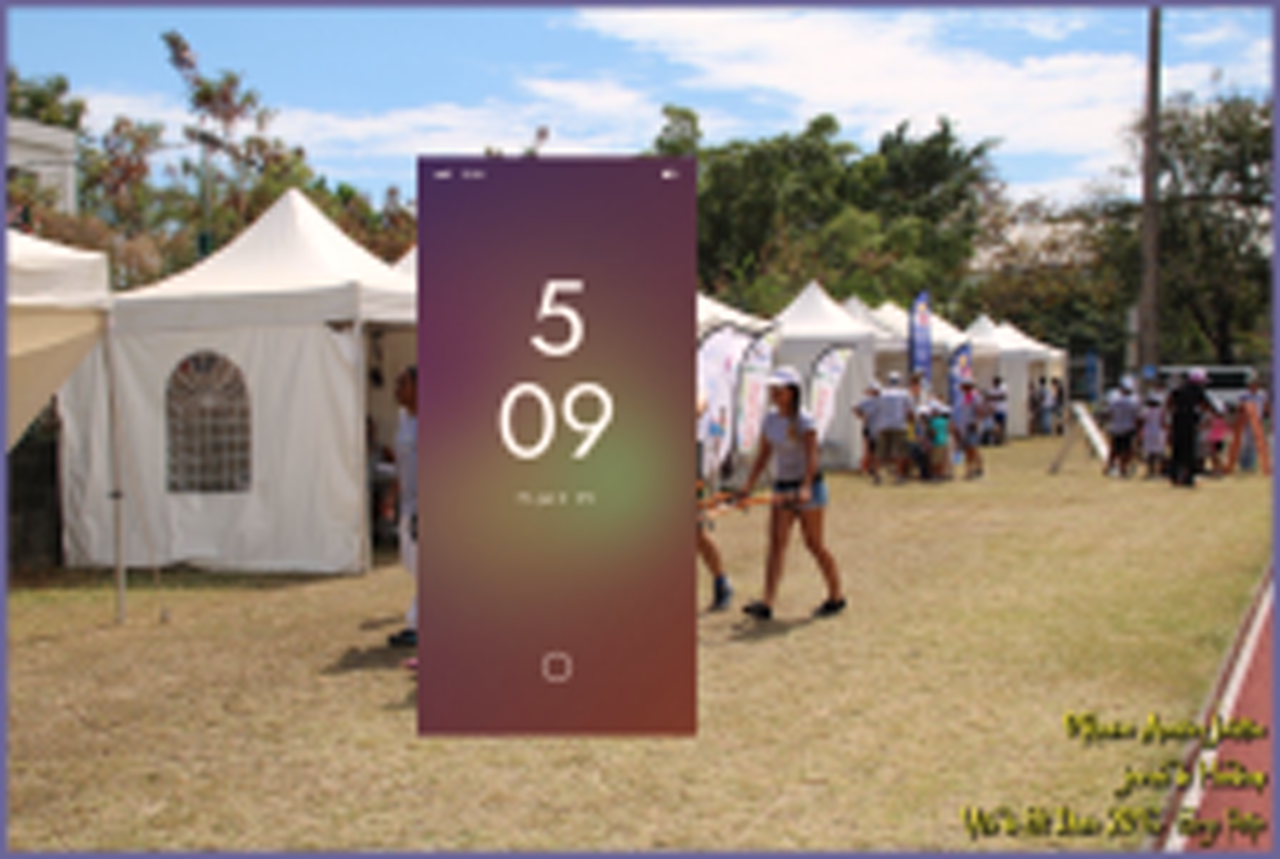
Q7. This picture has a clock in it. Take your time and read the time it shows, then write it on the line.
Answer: 5:09
